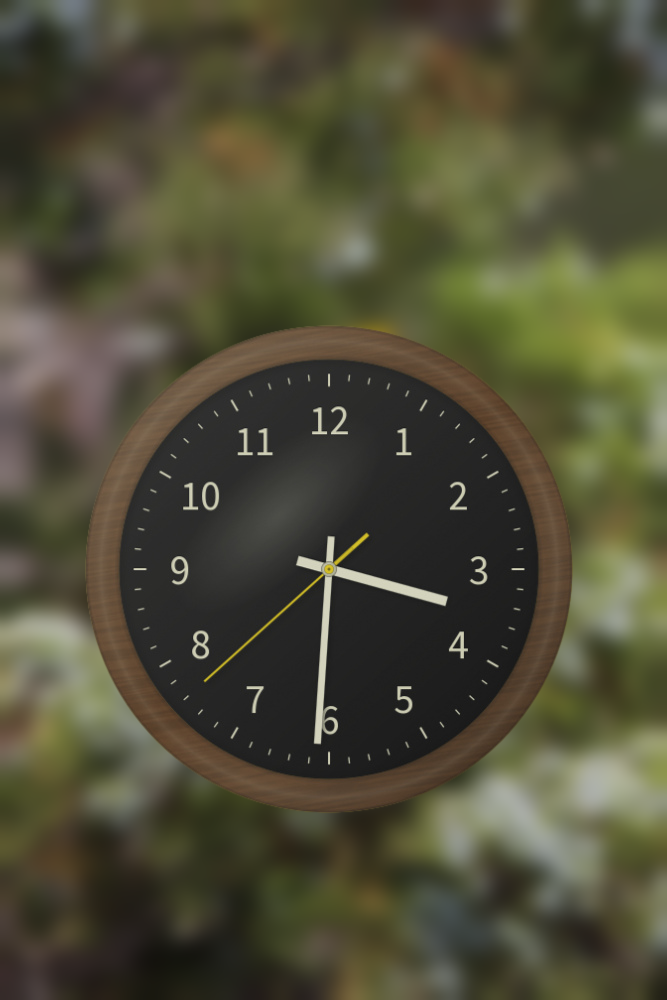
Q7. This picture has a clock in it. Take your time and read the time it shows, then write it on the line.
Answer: 3:30:38
